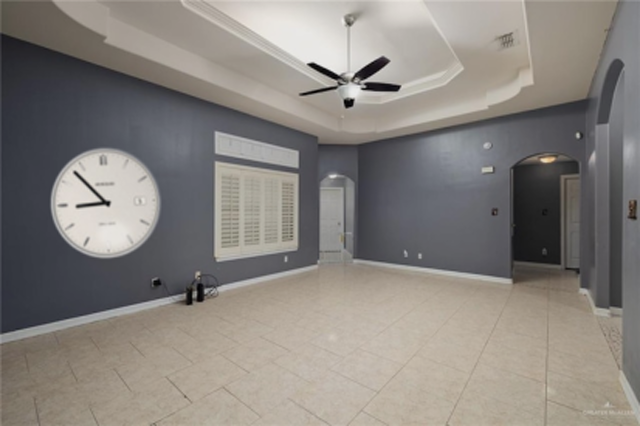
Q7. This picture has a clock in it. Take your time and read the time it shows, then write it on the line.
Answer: 8:53
